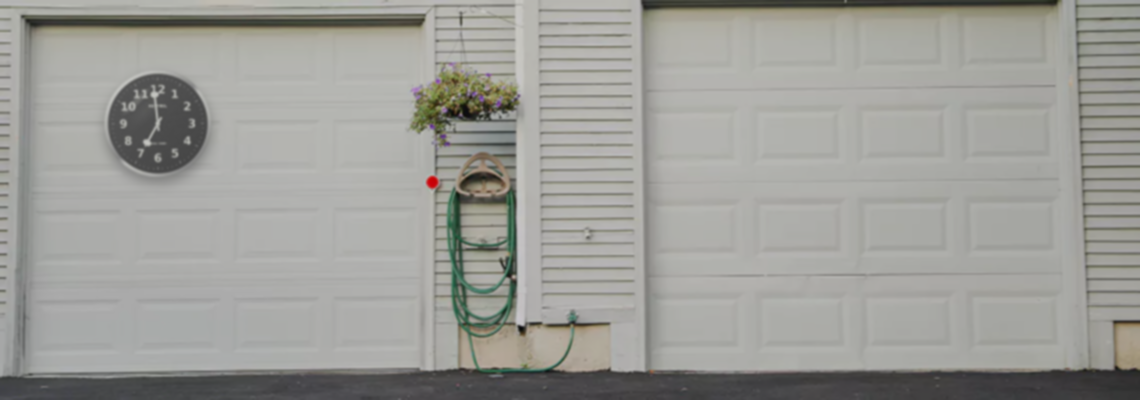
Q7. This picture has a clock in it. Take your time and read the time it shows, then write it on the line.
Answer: 6:59
